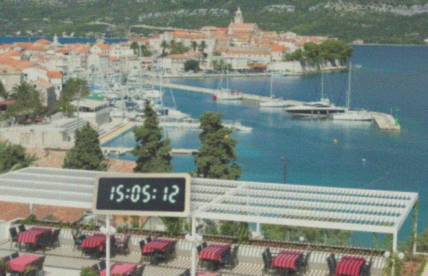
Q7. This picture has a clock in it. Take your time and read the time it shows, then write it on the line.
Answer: 15:05:12
